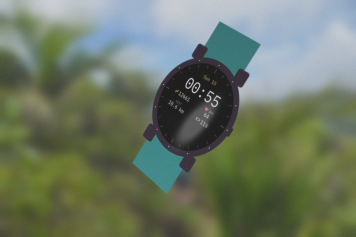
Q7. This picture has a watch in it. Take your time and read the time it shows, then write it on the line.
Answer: 0:55
